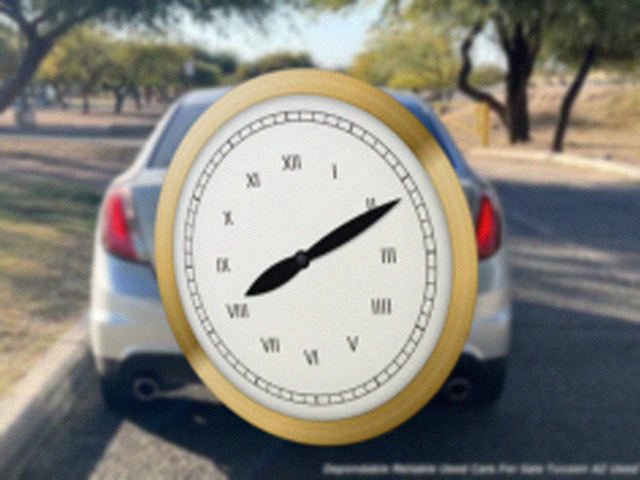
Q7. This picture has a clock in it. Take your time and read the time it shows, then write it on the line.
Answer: 8:11
